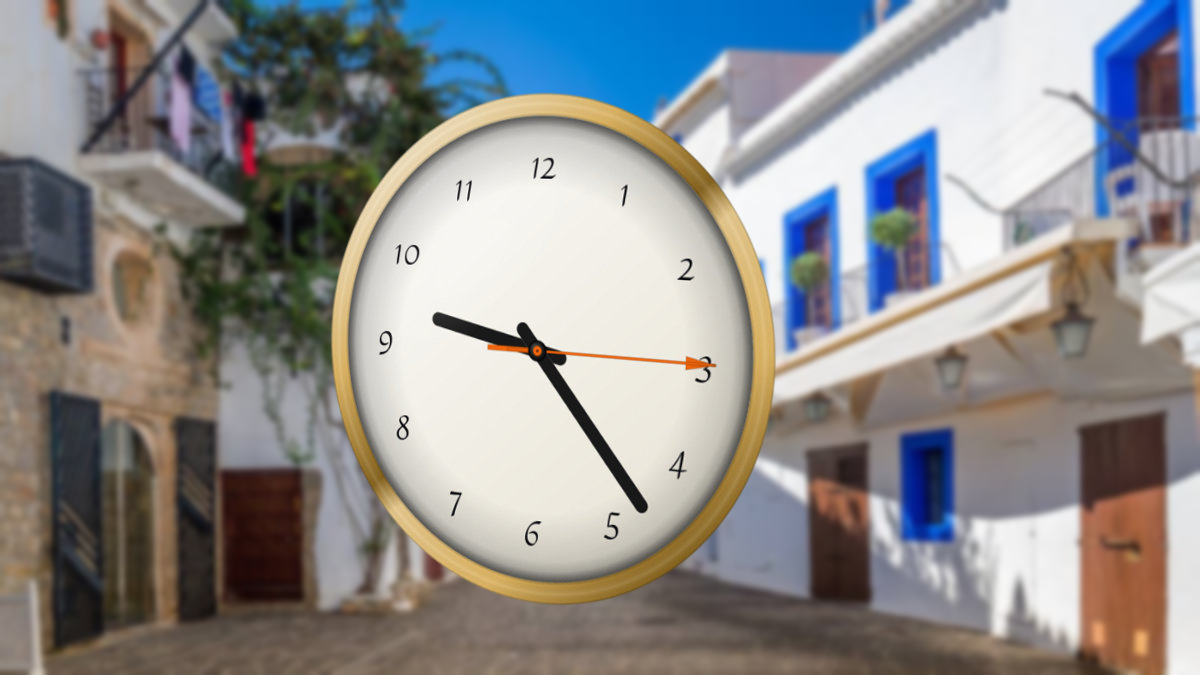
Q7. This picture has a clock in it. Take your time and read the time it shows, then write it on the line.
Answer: 9:23:15
